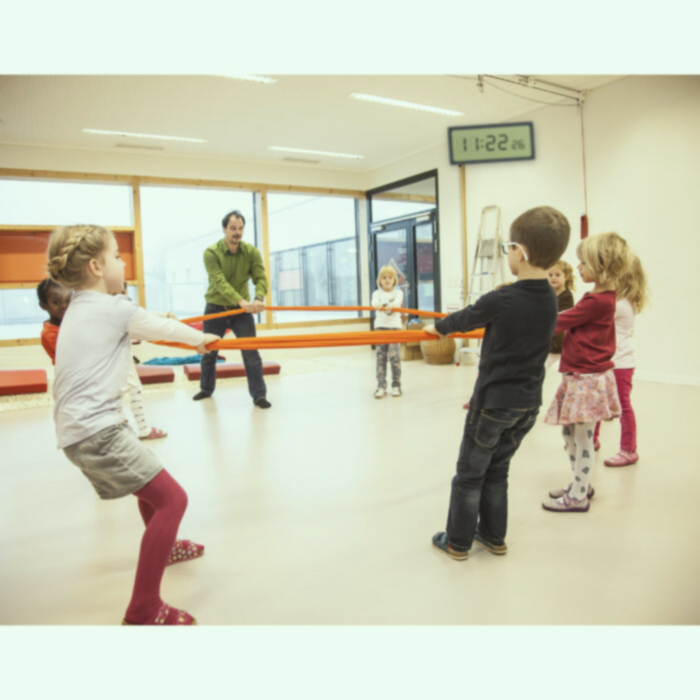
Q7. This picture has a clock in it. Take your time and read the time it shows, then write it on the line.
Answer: 11:22
